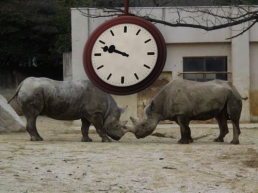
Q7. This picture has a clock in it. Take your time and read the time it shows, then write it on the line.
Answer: 9:48
